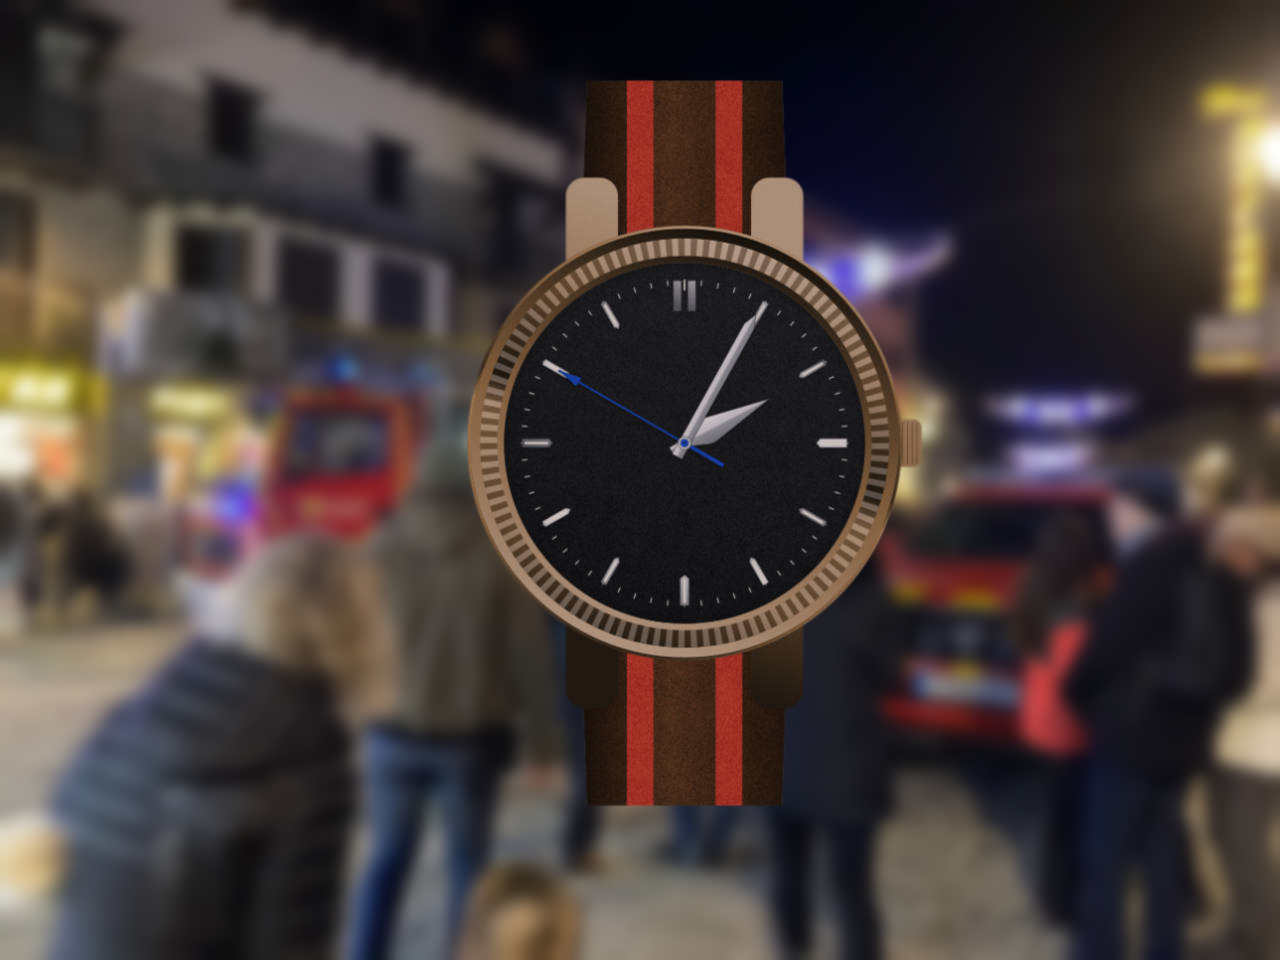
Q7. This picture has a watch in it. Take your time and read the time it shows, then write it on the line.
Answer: 2:04:50
